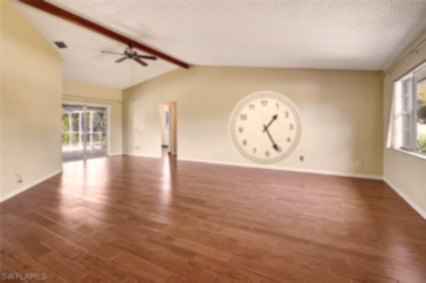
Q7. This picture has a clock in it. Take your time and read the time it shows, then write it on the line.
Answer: 1:26
